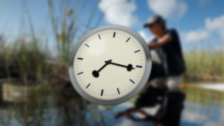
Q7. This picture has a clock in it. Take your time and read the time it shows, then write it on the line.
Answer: 7:16
